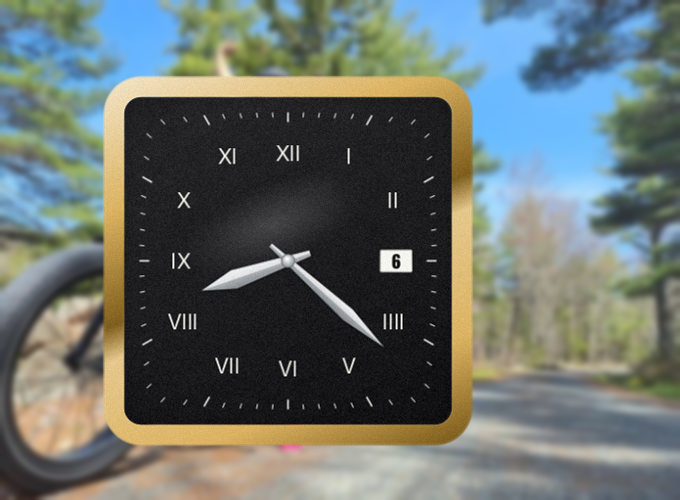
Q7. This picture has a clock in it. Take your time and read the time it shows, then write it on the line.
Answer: 8:22
